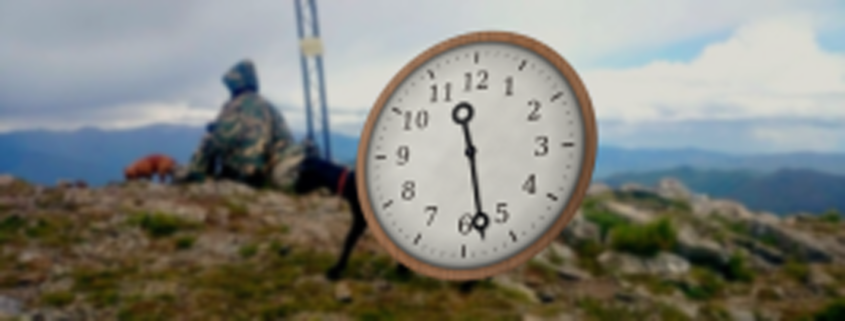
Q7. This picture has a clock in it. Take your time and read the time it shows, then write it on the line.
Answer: 11:28
